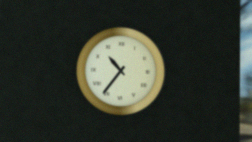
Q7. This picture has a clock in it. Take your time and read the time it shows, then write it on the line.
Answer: 10:36
